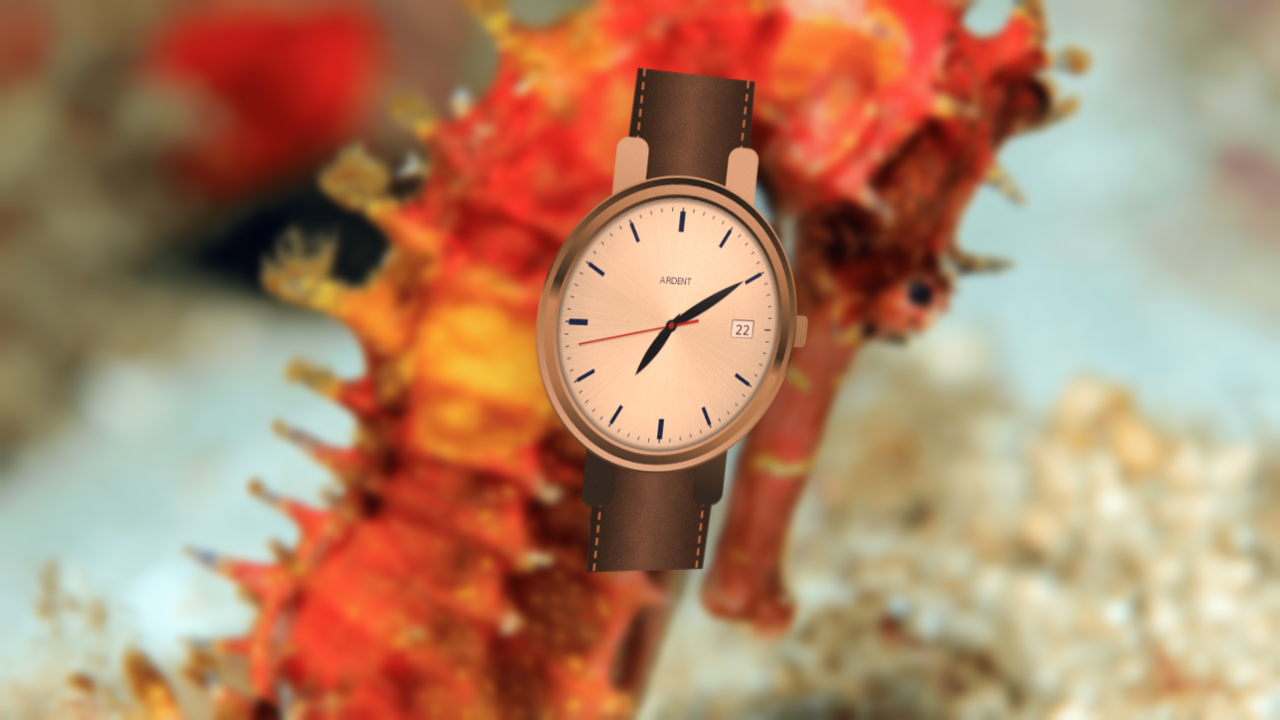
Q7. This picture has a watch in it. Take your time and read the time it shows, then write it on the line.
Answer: 7:09:43
